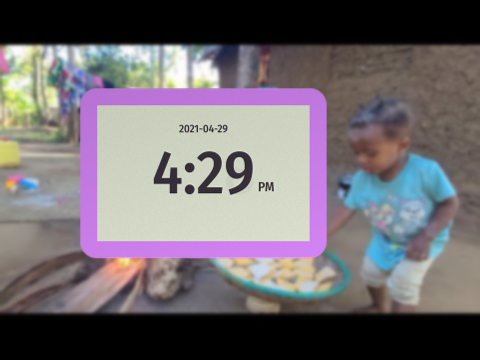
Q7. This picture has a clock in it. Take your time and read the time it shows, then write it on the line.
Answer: 4:29
